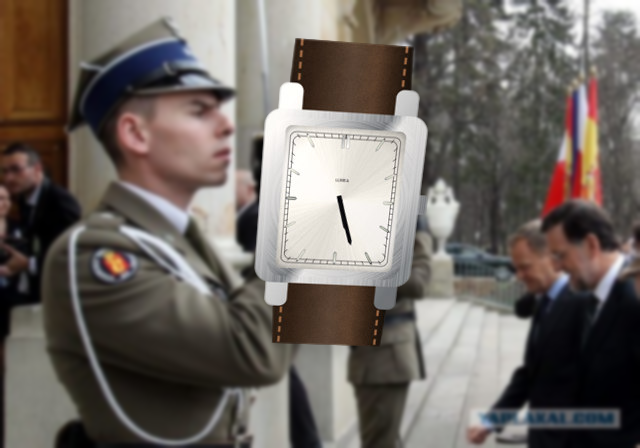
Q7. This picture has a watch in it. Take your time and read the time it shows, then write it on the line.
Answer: 5:27
